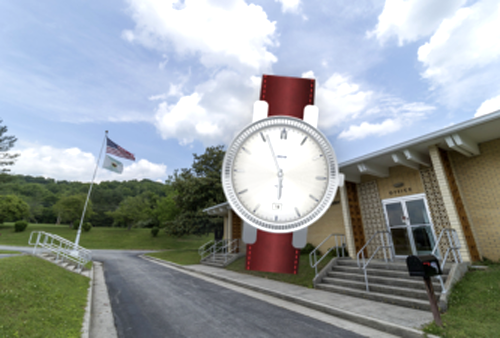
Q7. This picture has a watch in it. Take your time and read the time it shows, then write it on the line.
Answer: 5:56
